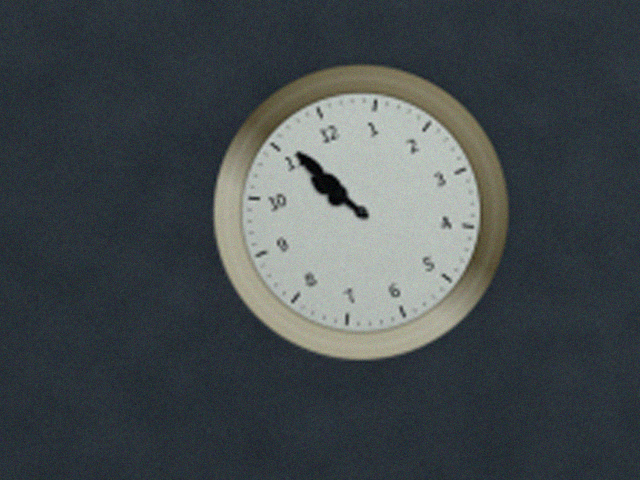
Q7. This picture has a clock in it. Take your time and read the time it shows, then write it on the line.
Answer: 10:56
